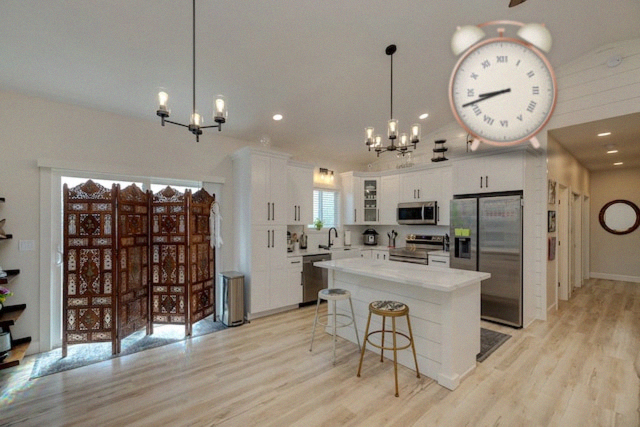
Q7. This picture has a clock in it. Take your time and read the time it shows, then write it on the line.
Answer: 8:42
